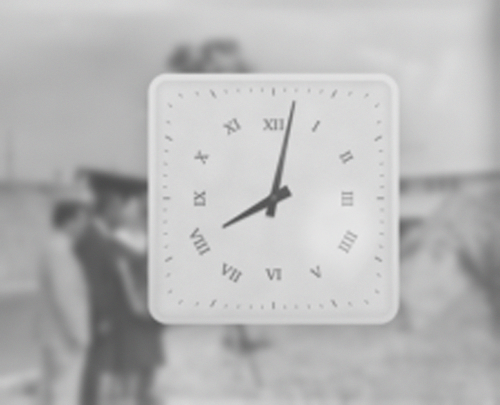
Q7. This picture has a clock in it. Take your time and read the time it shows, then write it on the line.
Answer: 8:02
